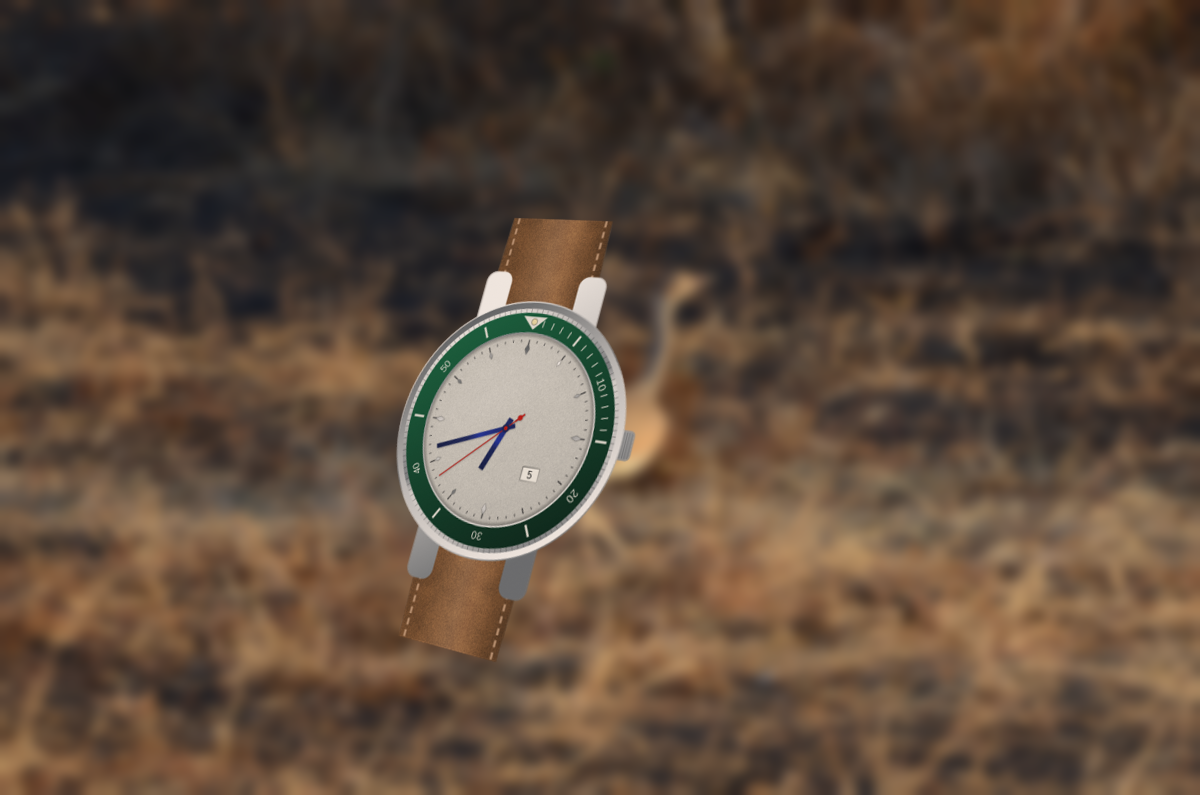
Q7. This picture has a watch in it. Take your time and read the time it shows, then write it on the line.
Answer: 6:41:38
